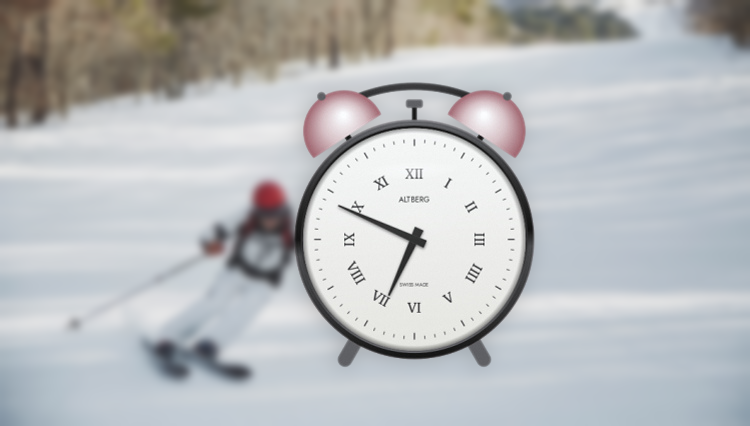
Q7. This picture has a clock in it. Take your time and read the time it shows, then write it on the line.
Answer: 6:49
